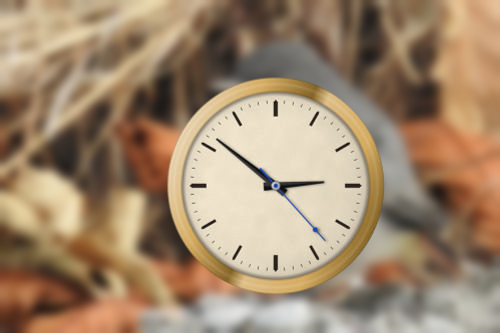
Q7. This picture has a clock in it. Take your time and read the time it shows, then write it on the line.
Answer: 2:51:23
